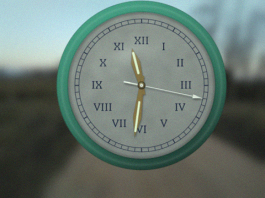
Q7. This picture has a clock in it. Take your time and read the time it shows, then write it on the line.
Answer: 11:31:17
